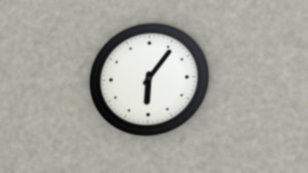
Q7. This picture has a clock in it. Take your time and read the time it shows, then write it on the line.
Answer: 6:06
